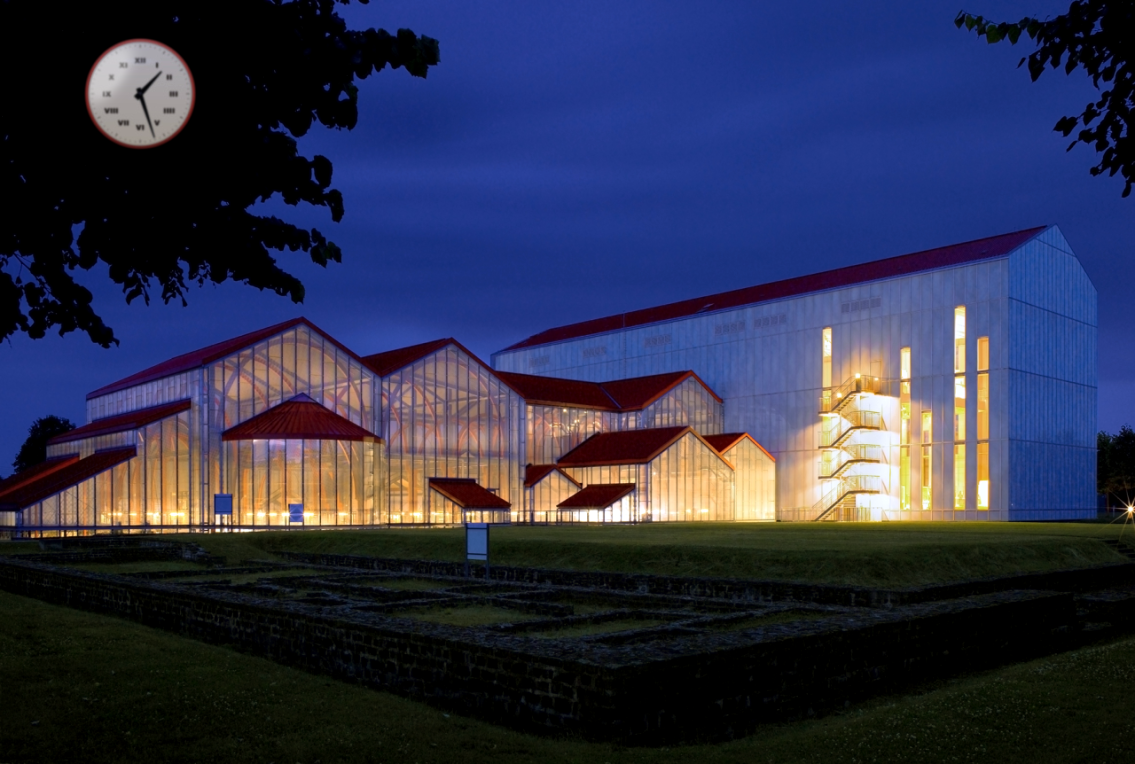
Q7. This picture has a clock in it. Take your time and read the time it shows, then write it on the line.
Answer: 1:27
